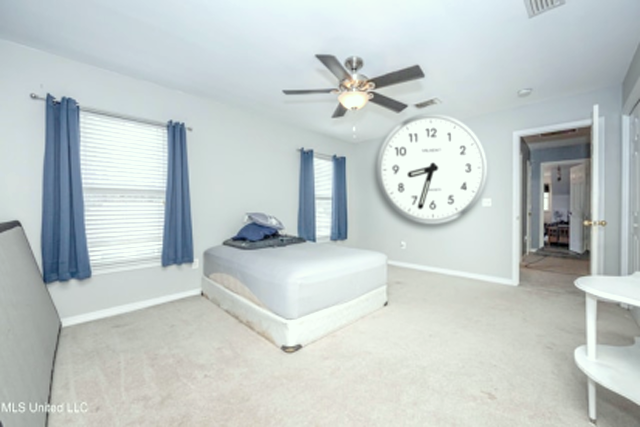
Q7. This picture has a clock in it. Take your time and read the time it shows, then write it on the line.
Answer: 8:33
